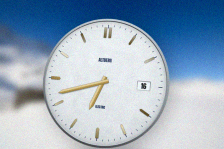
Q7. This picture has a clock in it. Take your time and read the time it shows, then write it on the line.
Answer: 6:42
